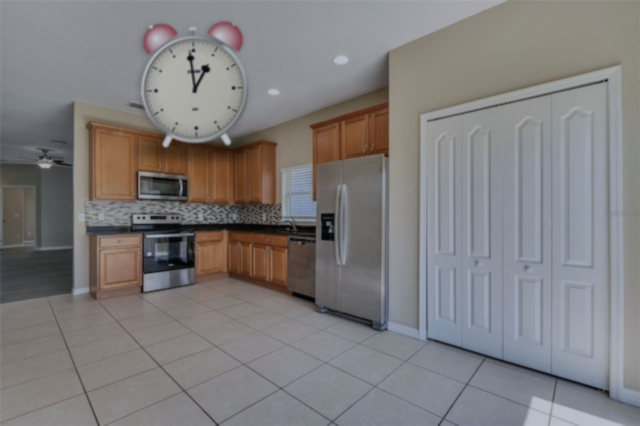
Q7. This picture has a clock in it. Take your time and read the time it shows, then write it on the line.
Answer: 12:59
